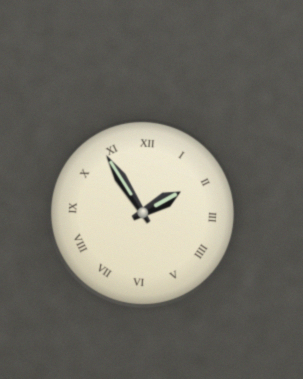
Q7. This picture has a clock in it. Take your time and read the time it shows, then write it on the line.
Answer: 1:54
